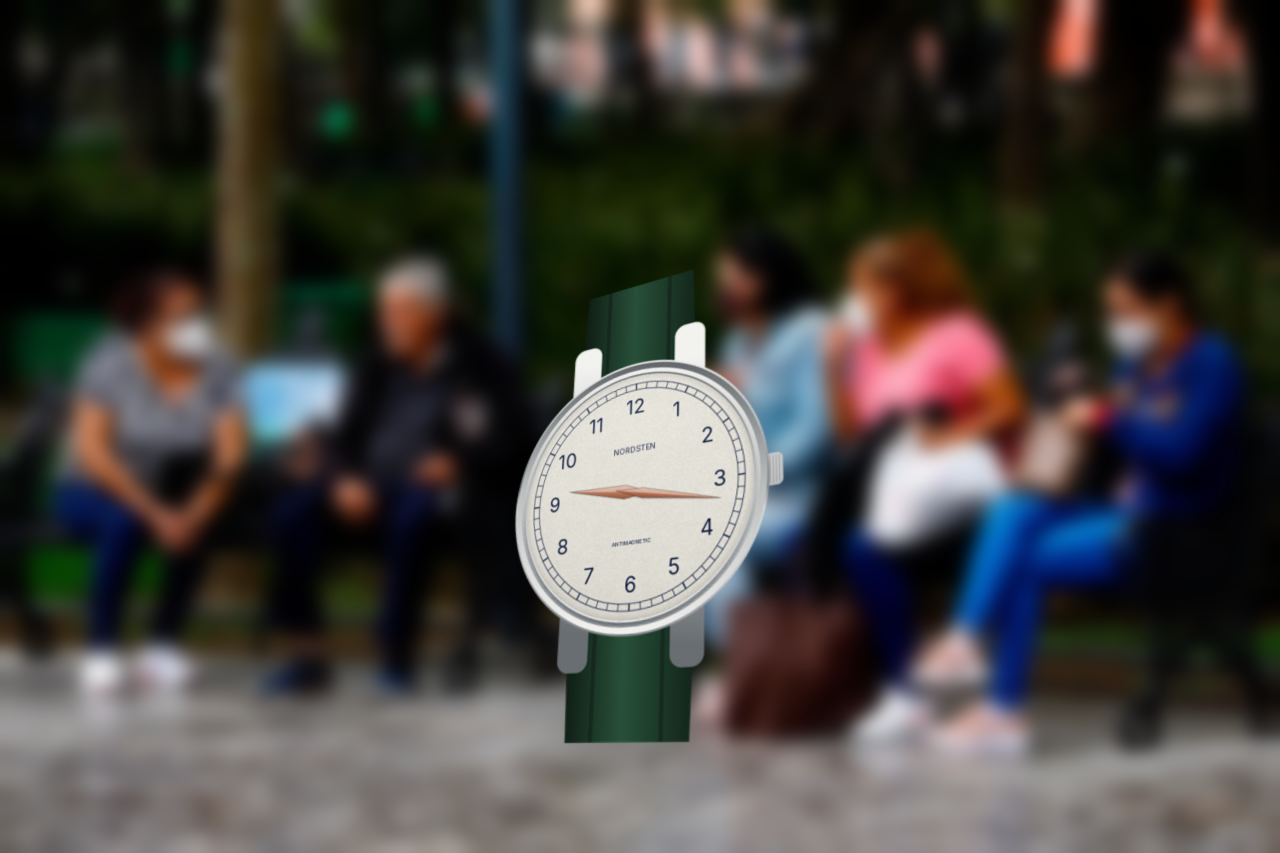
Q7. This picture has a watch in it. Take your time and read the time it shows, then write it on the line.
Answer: 9:17
